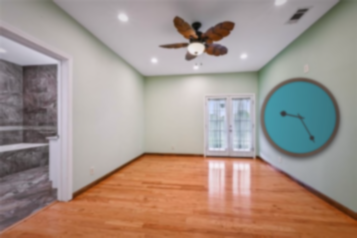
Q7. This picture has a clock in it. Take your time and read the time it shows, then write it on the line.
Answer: 9:25
